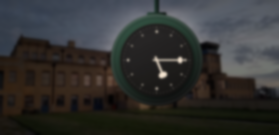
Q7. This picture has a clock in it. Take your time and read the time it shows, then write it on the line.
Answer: 5:15
